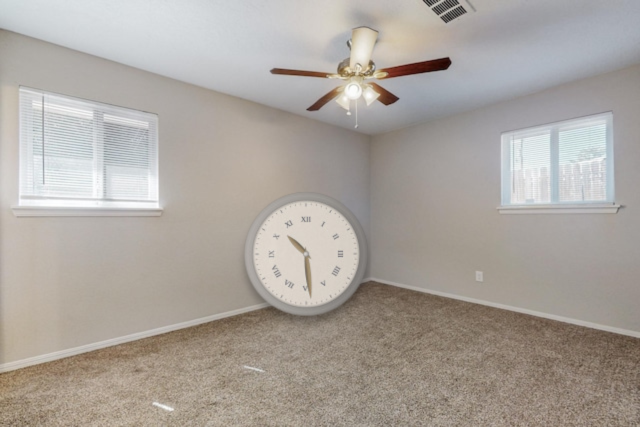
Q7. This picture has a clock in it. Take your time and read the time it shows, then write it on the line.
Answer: 10:29
